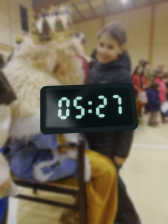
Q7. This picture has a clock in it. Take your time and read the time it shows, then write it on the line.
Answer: 5:27
